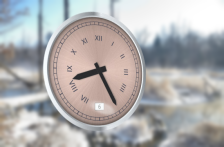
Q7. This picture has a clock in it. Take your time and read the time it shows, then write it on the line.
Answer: 8:25
